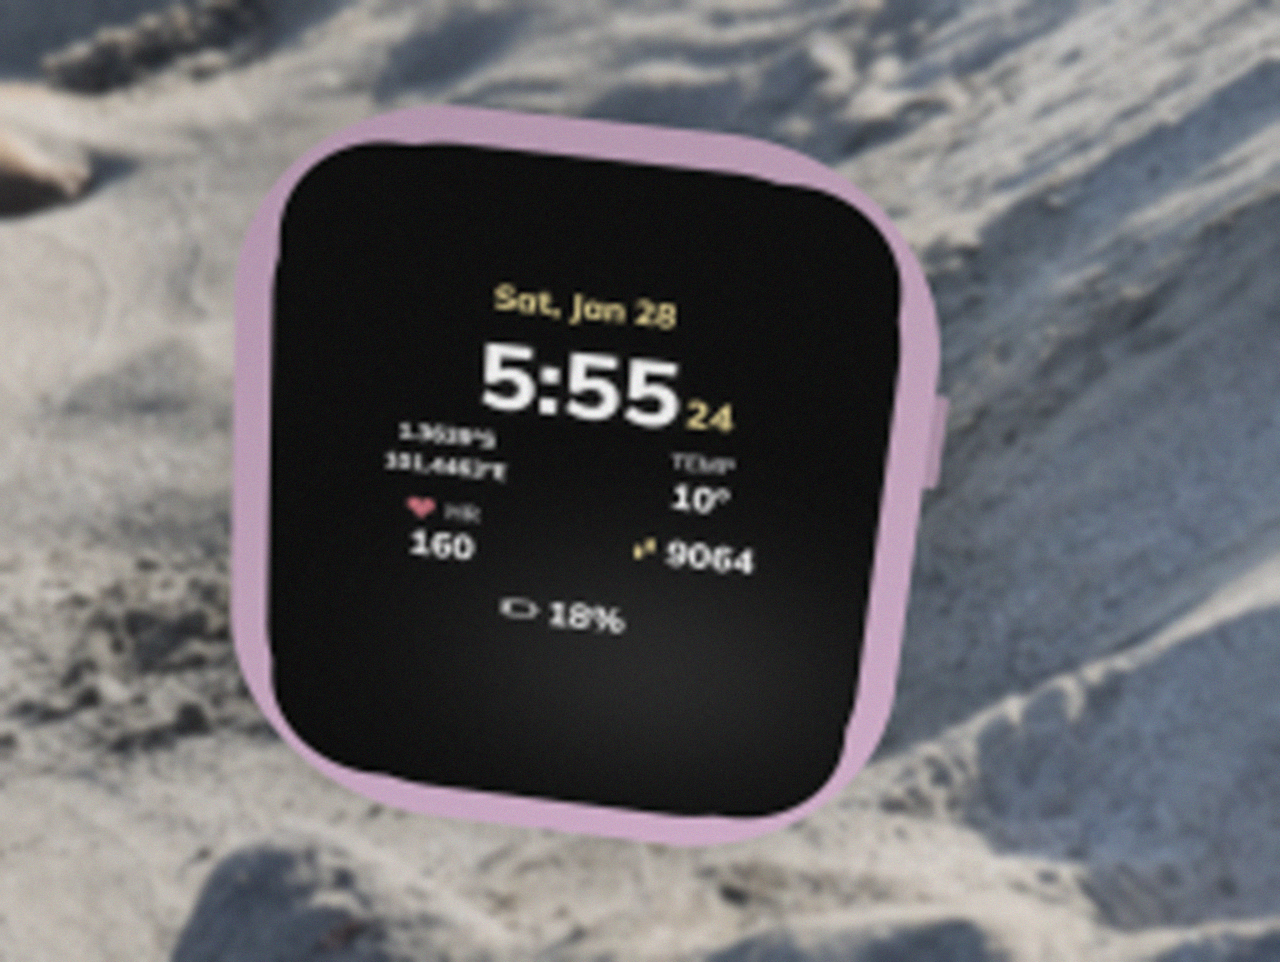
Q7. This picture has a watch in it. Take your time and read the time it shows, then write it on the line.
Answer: 5:55
